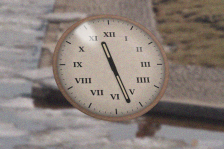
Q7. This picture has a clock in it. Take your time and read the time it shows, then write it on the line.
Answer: 11:27
